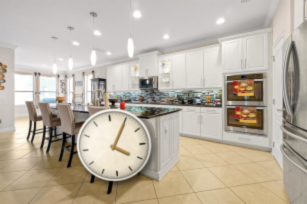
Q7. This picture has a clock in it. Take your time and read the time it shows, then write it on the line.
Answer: 4:05
